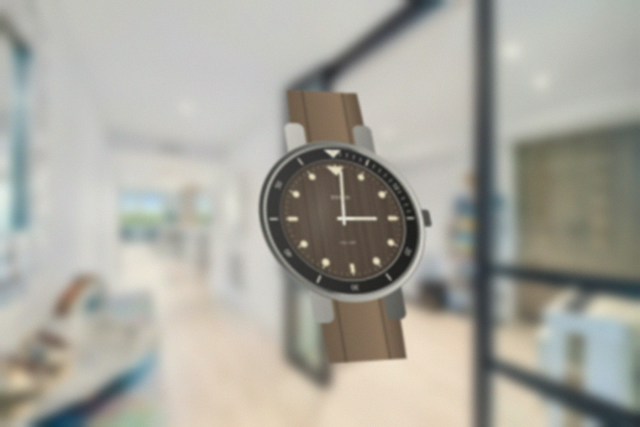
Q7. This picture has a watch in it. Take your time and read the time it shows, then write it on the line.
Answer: 3:01
